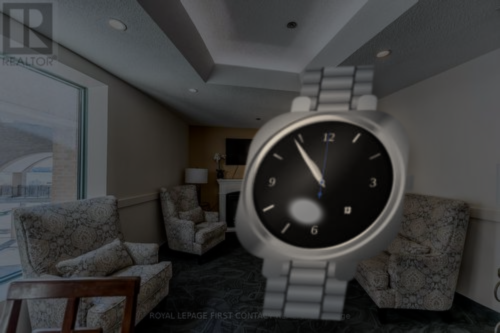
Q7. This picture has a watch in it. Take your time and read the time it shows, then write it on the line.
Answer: 10:54:00
